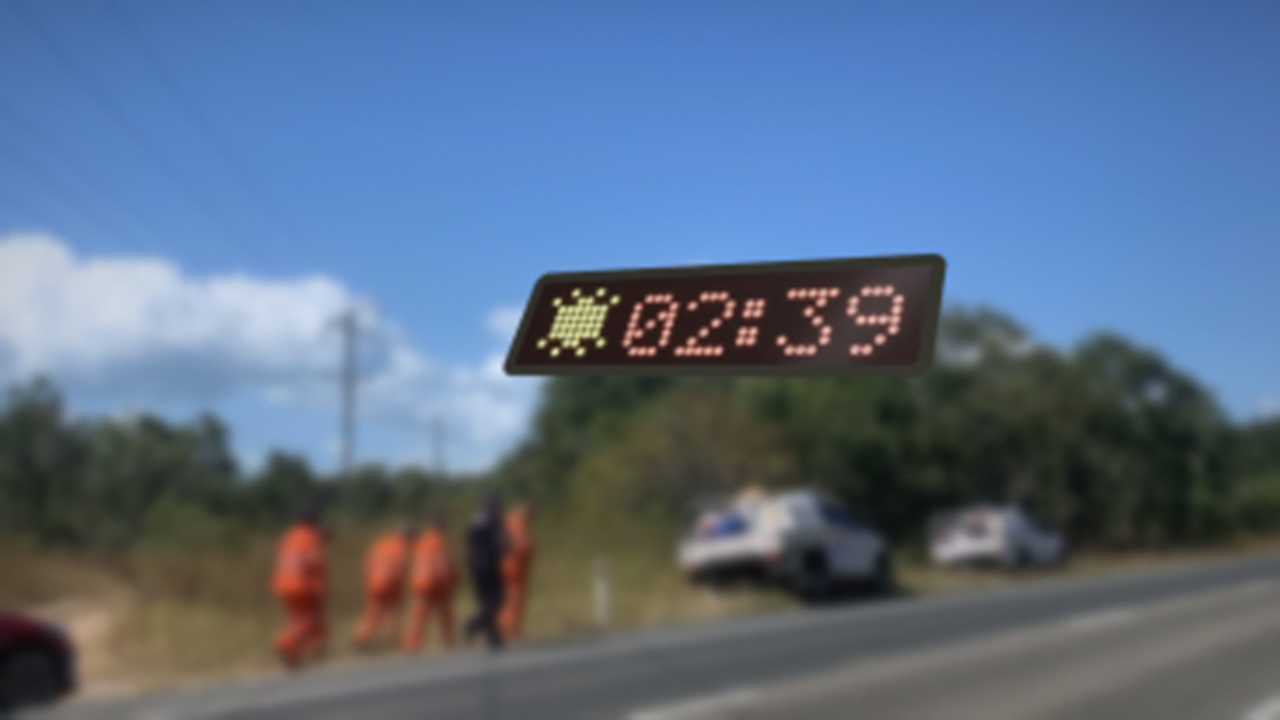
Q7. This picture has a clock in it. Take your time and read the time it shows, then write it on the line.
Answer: 2:39
